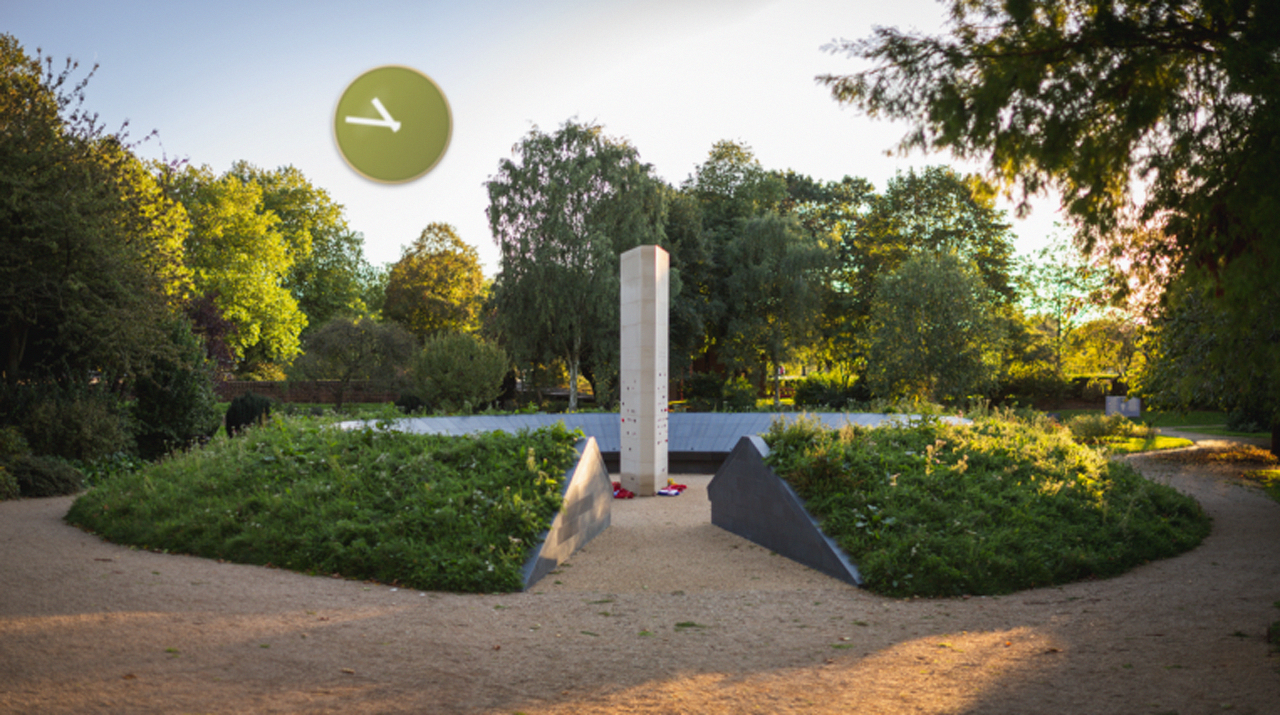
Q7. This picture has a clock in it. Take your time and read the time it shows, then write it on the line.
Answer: 10:46
